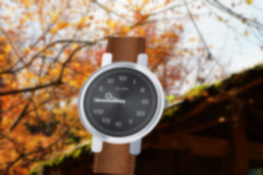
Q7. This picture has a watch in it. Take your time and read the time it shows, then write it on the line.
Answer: 9:45
